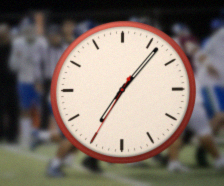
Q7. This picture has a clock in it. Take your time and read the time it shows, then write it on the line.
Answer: 7:06:35
